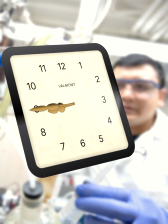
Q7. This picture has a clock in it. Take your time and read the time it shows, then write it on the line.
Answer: 8:45
